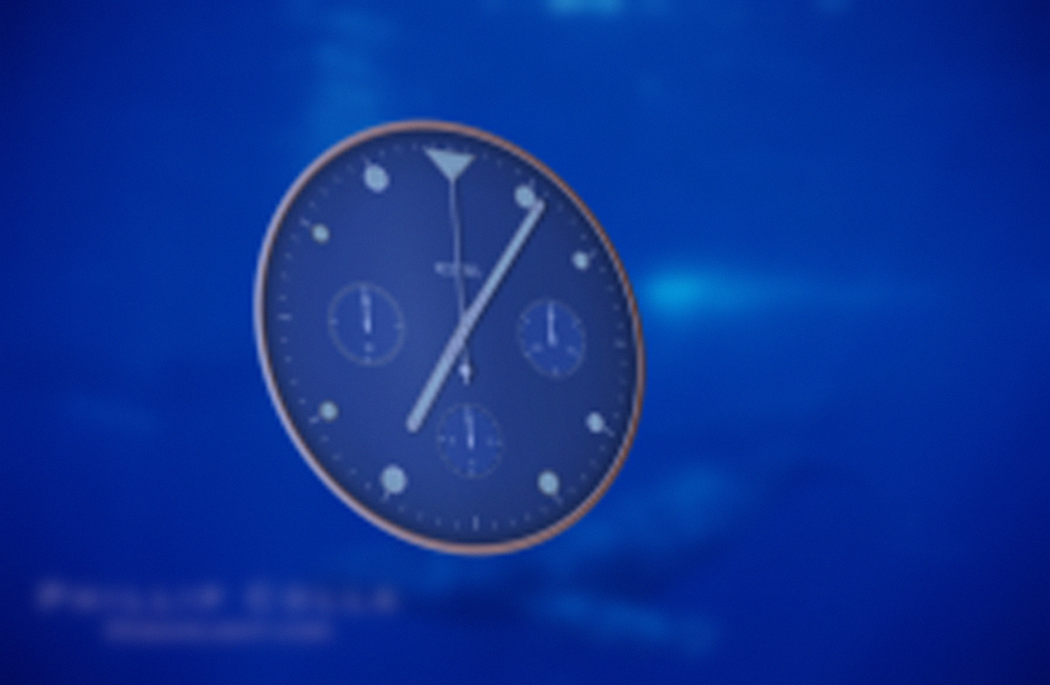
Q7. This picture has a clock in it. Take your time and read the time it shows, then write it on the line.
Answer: 7:06
